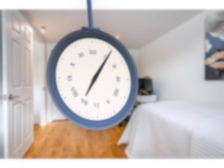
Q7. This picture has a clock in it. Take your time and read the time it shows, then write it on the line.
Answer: 7:06
